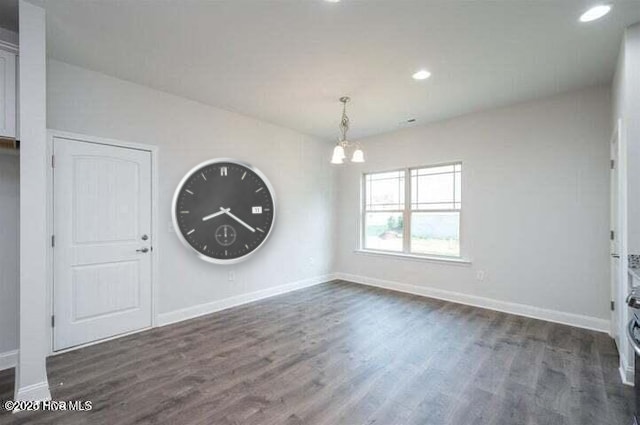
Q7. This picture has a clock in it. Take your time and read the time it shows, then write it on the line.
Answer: 8:21
